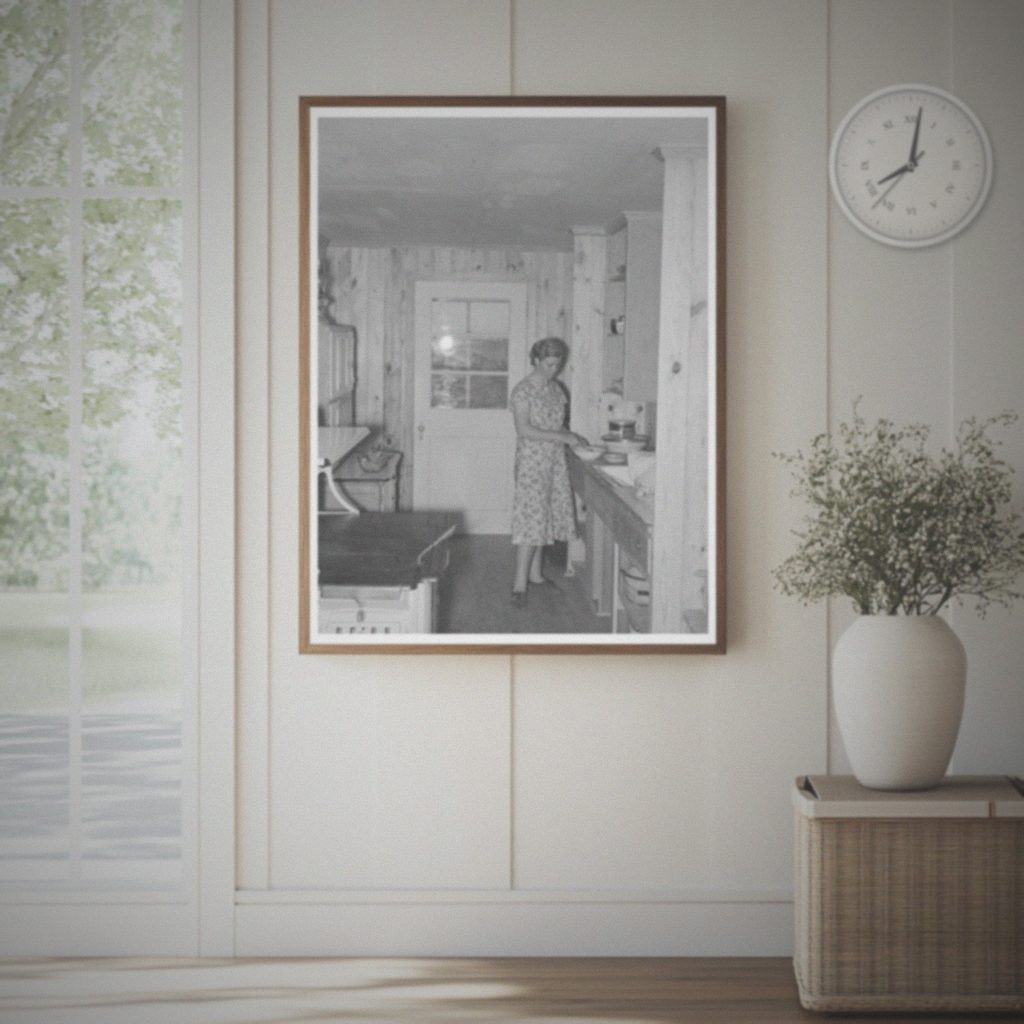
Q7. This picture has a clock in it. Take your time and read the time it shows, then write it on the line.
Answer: 8:01:37
